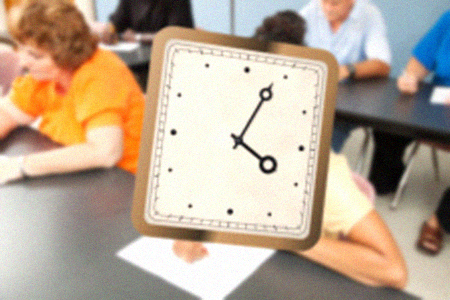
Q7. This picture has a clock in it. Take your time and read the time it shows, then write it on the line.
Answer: 4:04
